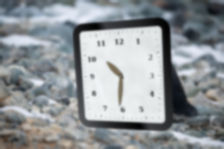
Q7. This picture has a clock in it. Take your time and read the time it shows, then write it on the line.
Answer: 10:31
